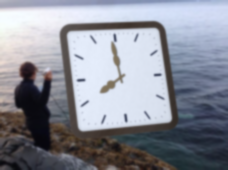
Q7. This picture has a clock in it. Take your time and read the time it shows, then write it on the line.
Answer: 7:59
